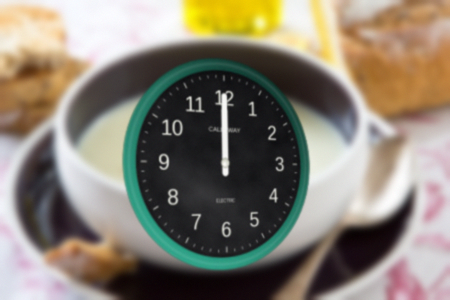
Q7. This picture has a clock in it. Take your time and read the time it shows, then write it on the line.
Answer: 12:00
